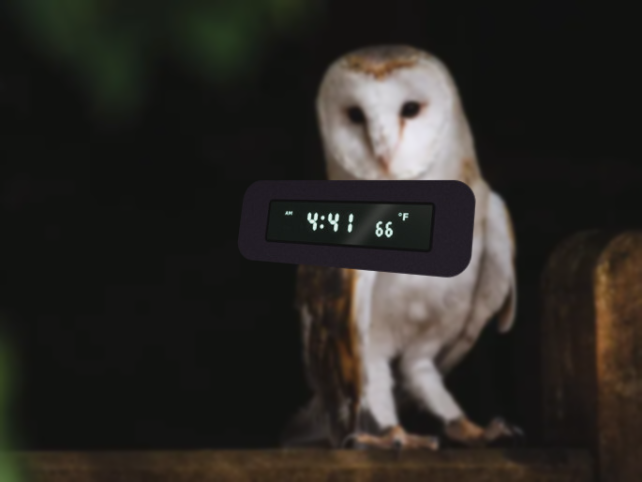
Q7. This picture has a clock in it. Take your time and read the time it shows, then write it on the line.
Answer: 4:41
